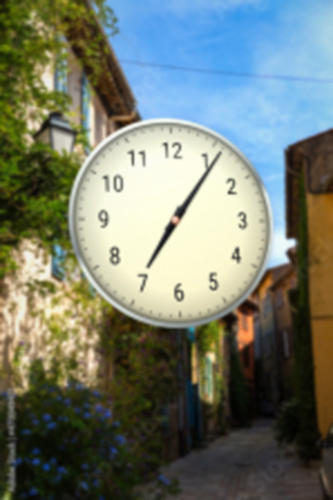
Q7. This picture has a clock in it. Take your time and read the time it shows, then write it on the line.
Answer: 7:06
